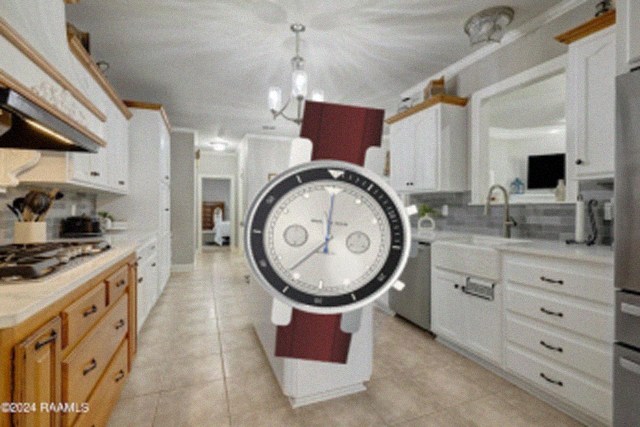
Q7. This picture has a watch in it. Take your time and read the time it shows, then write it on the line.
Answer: 11:37
